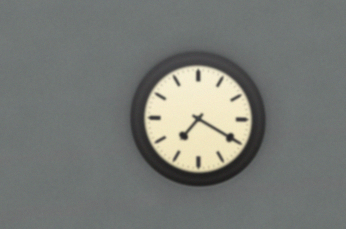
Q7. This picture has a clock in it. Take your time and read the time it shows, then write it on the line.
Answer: 7:20
